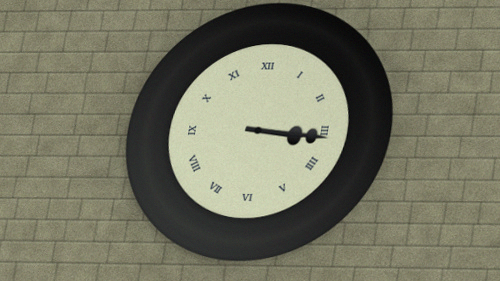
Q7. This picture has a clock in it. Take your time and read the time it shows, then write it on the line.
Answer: 3:16
